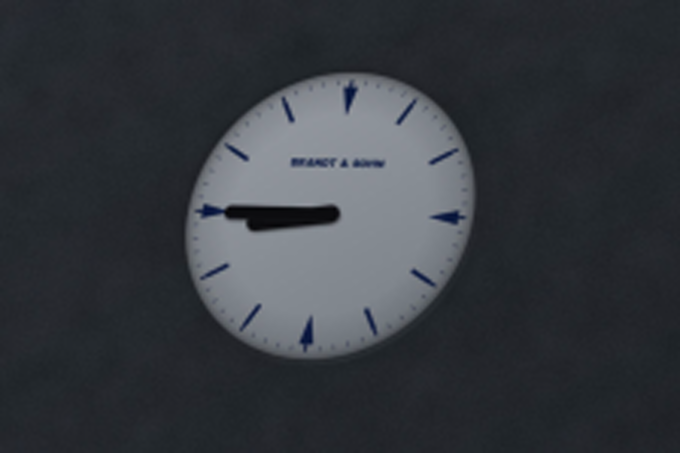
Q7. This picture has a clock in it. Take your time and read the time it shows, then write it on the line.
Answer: 8:45
